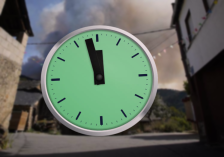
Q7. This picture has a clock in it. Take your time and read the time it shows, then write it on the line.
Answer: 11:58
